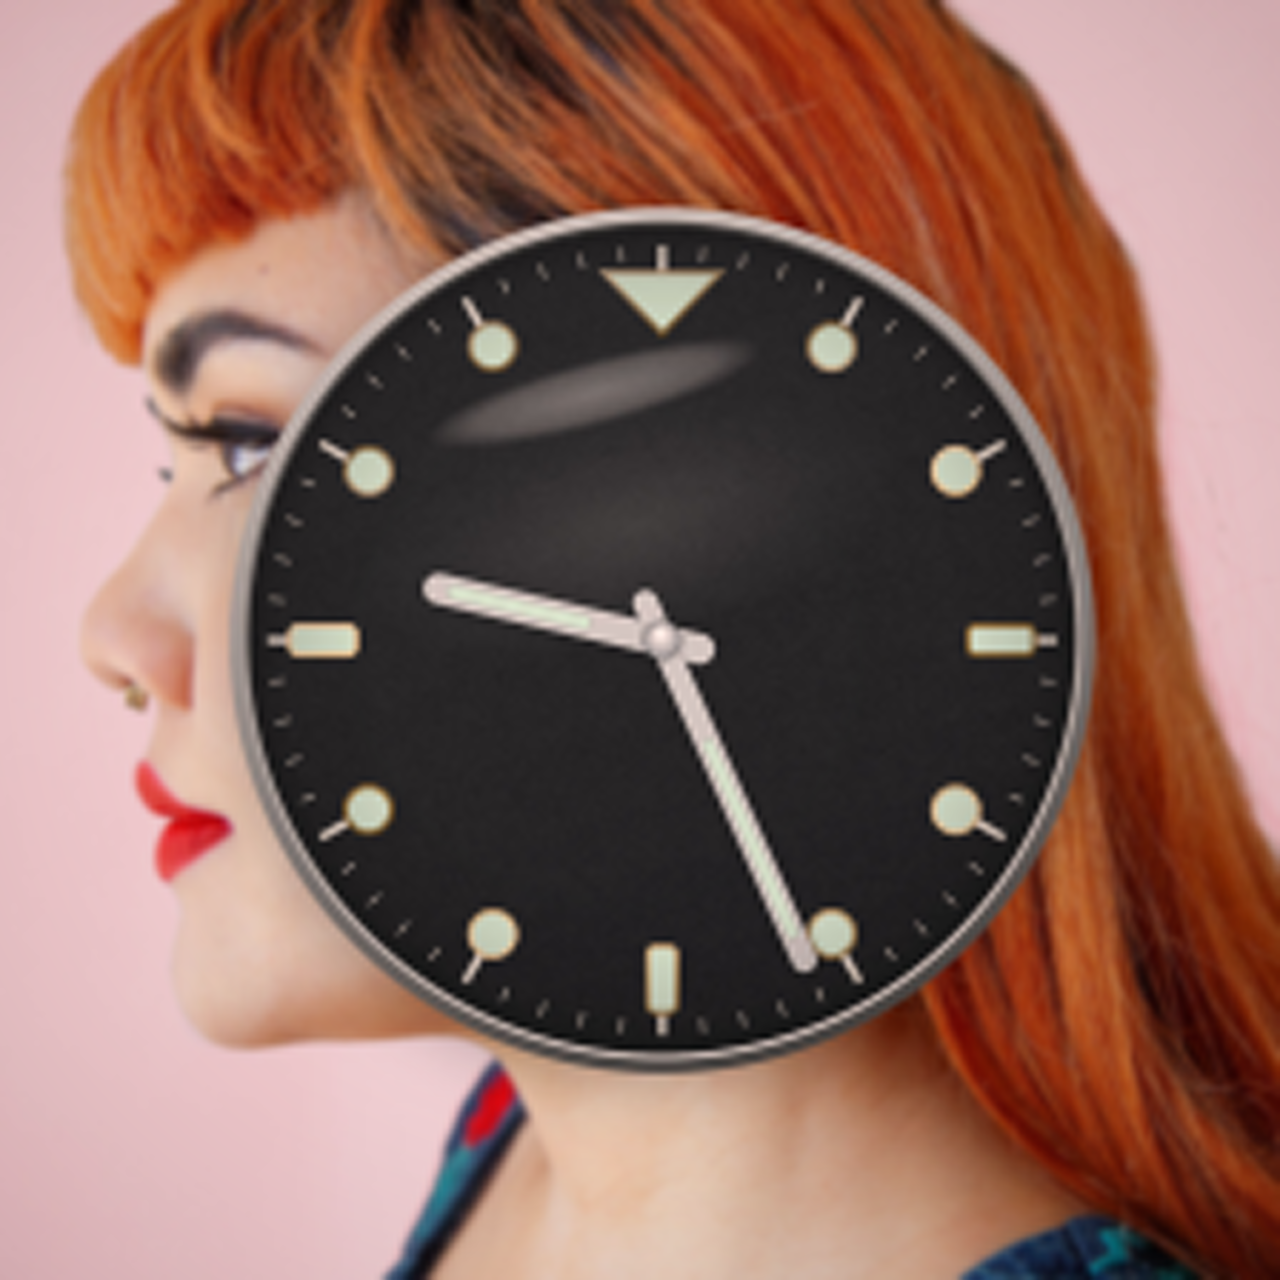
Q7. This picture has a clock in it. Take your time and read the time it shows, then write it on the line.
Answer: 9:26
